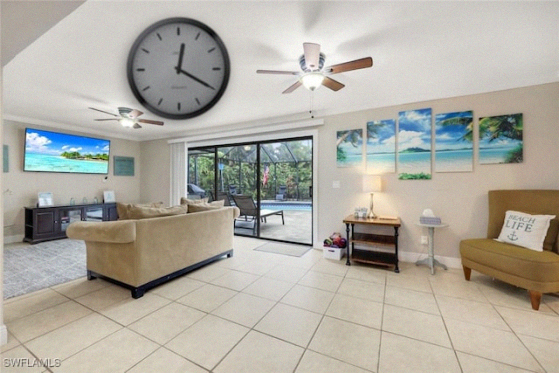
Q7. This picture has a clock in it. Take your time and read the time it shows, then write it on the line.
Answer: 12:20
